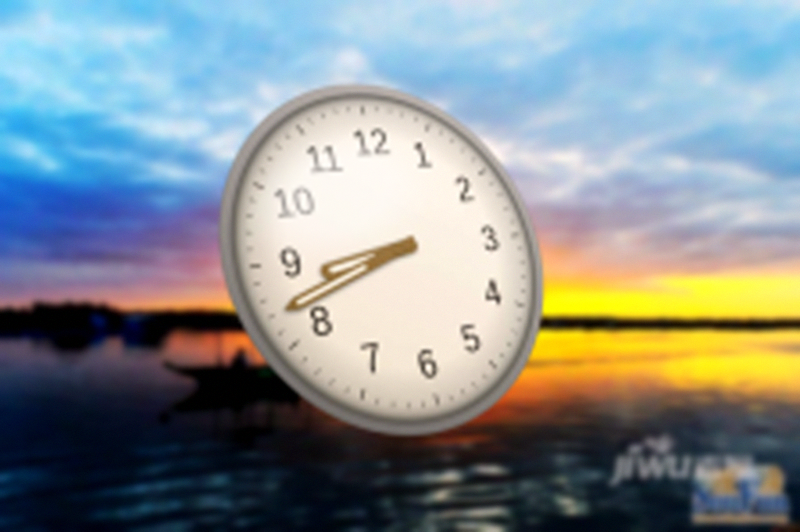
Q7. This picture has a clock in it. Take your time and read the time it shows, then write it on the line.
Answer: 8:42
